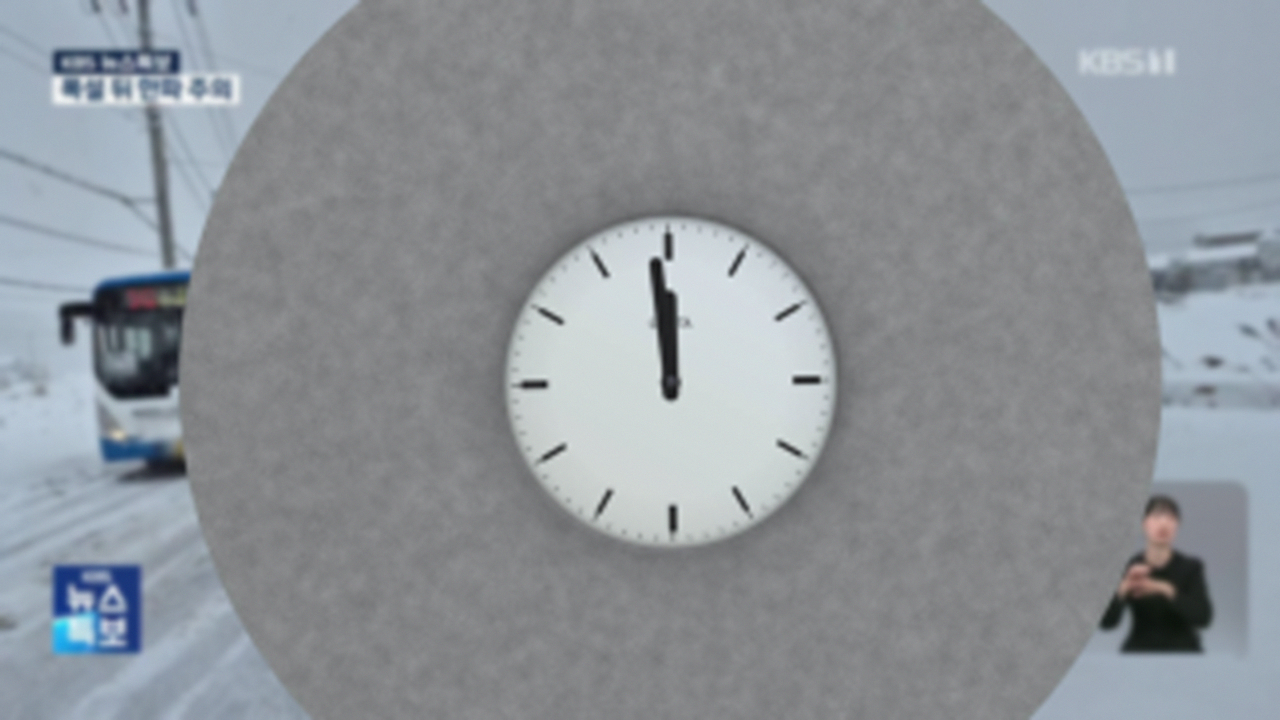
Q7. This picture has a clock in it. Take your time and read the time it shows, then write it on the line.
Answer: 11:59
